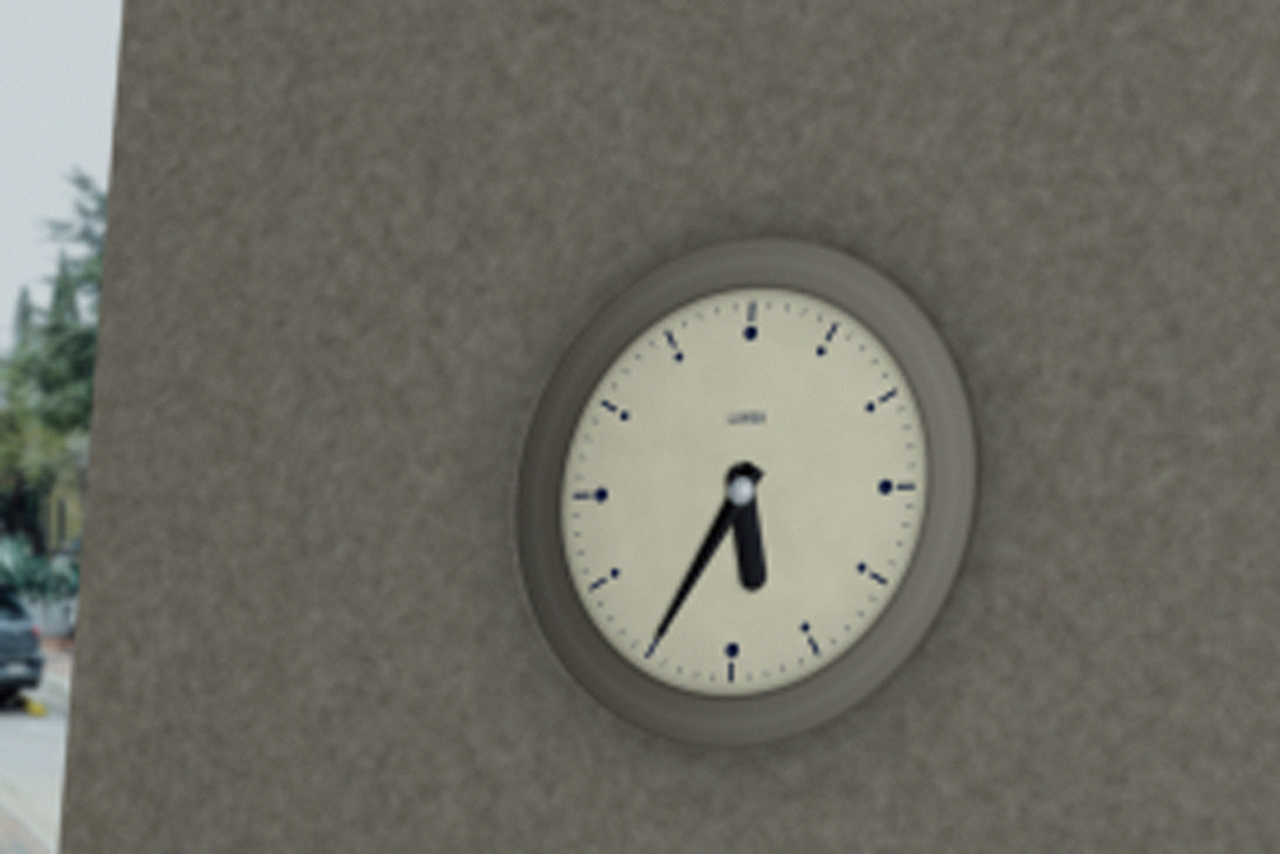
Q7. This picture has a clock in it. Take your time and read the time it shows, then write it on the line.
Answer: 5:35
